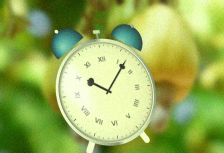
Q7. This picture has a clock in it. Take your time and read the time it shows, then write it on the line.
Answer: 10:07
